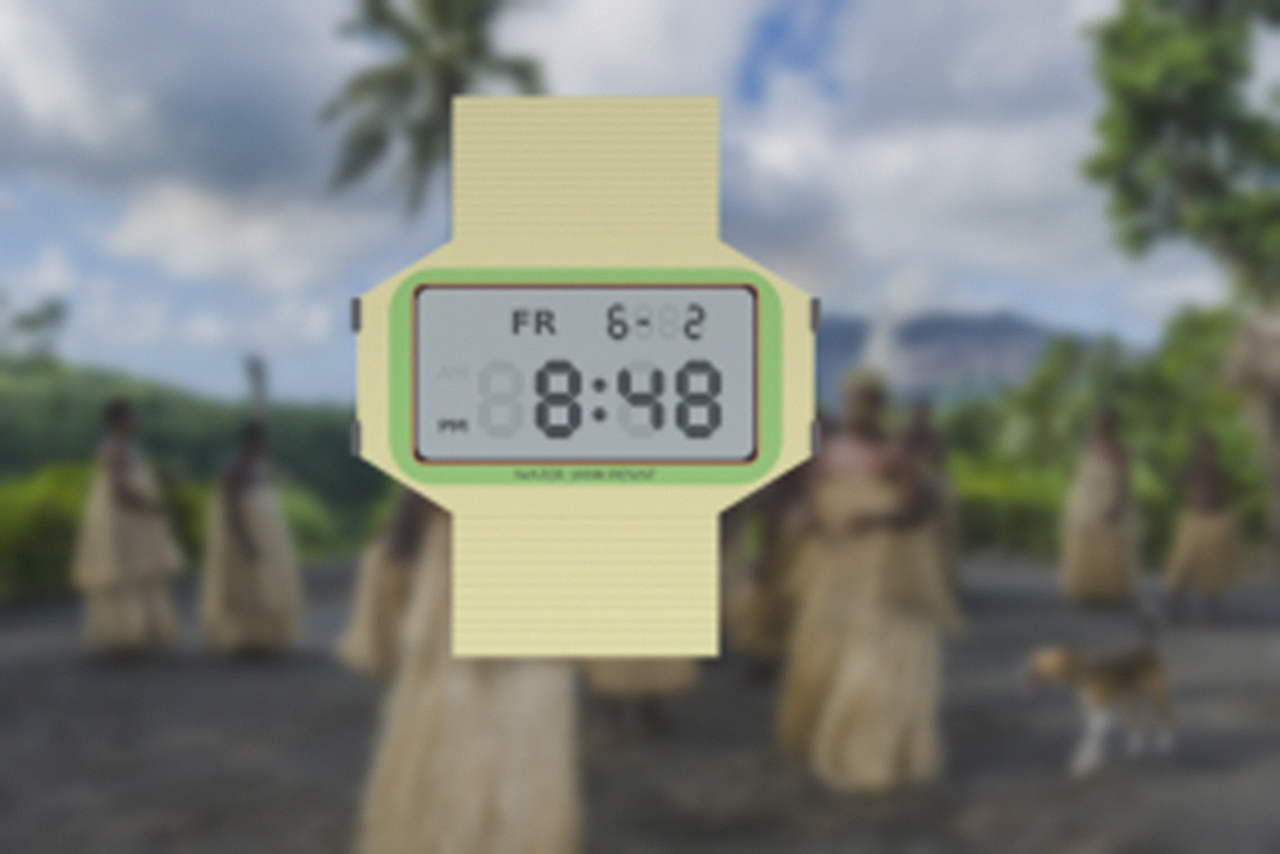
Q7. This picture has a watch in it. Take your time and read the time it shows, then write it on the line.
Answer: 8:48
